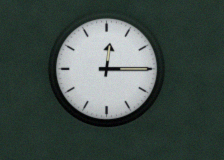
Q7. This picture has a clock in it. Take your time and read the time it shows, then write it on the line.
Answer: 12:15
